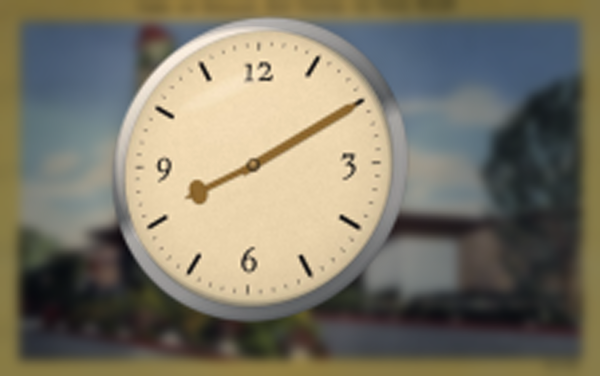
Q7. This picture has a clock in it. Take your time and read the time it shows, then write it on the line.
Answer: 8:10
